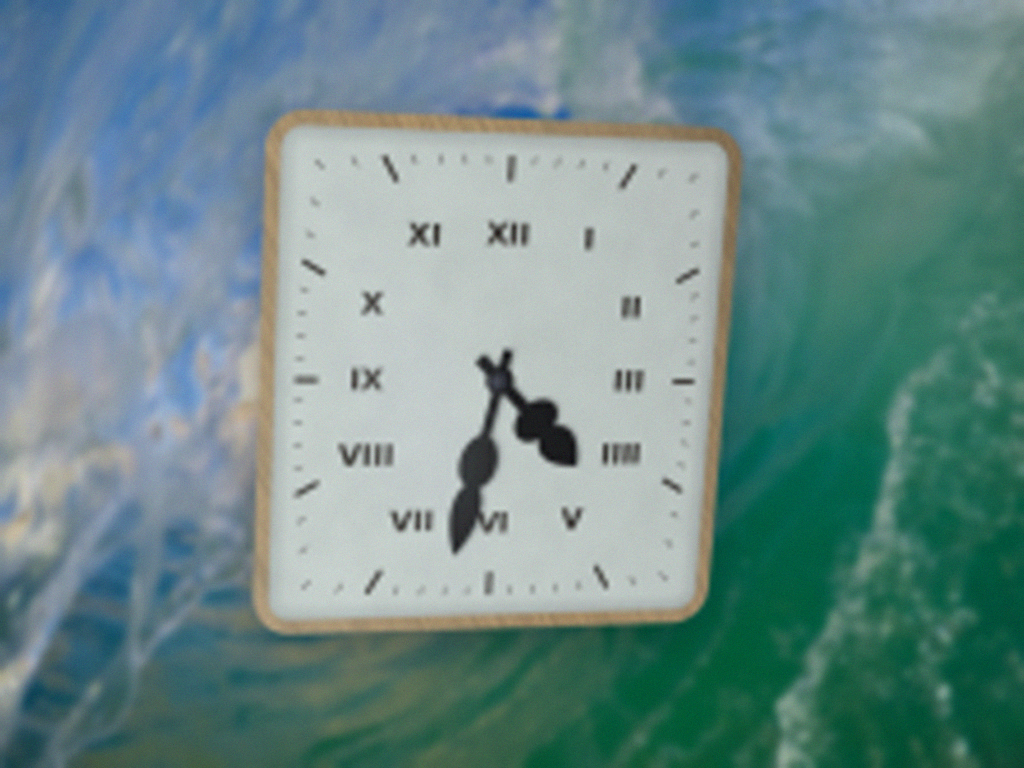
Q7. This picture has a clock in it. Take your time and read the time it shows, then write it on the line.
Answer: 4:32
